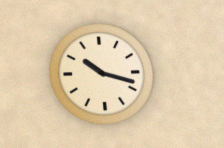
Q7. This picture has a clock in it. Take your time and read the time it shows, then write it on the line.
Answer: 10:18
